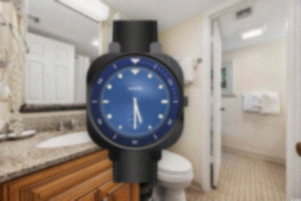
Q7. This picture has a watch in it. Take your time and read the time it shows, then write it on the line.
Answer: 5:30
